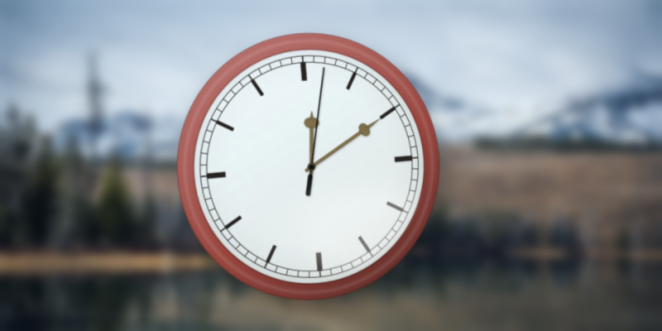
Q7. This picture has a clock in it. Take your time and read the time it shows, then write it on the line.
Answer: 12:10:02
